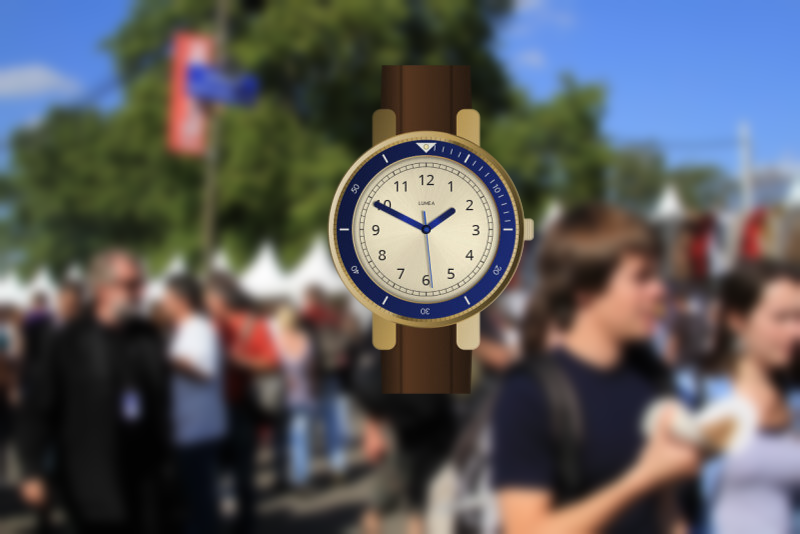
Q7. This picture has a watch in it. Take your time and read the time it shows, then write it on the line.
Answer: 1:49:29
